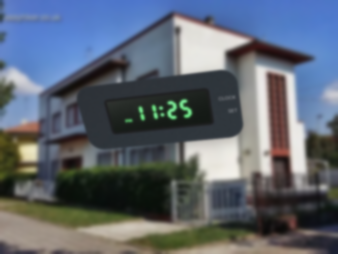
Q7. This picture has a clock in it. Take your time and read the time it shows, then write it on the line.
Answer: 11:25
